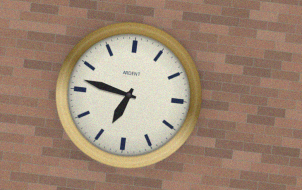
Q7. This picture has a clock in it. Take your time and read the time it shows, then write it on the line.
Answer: 6:47
